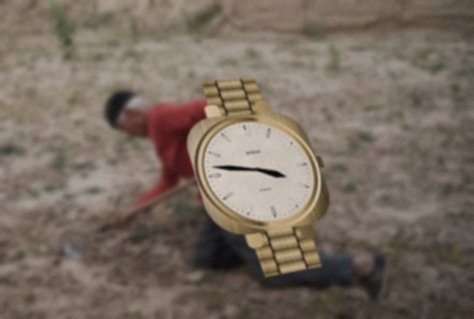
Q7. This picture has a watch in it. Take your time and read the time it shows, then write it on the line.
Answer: 3:47
